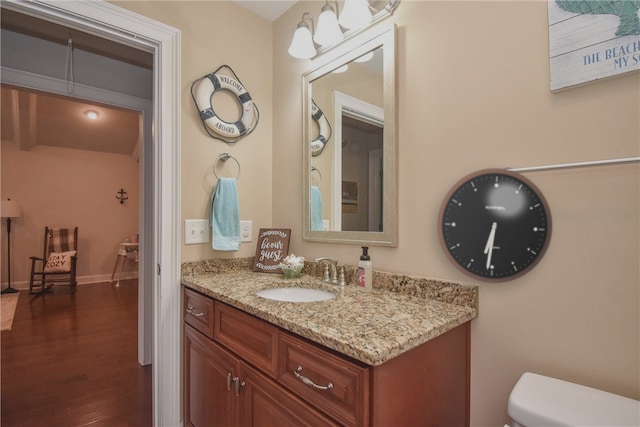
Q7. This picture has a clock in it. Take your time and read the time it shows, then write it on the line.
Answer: 6:31
